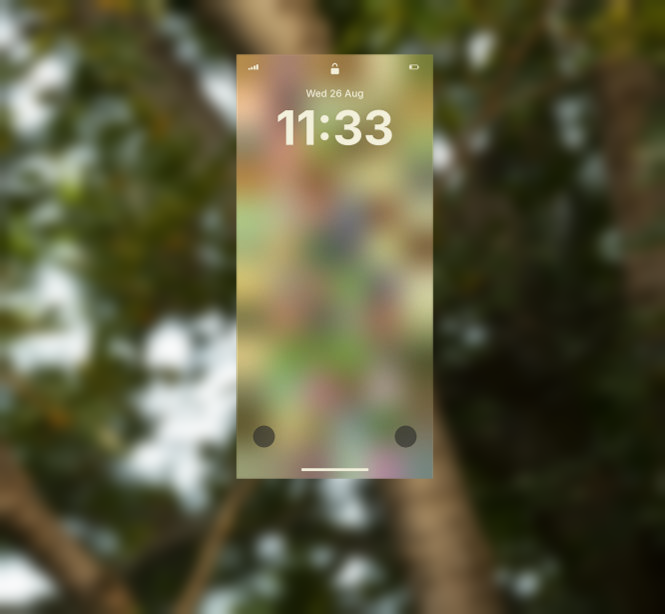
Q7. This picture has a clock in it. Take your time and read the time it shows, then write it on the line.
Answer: 11:33
